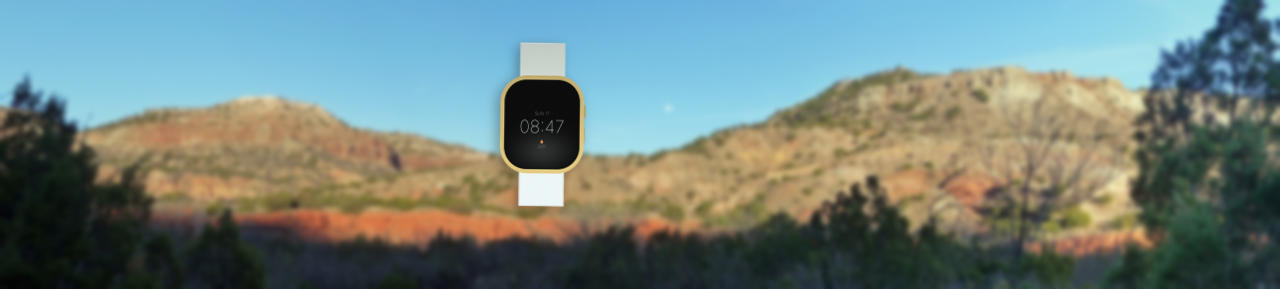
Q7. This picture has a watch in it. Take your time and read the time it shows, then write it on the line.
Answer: 8:47
